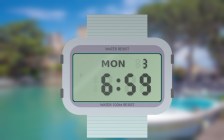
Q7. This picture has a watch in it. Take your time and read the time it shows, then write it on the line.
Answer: 6:59
